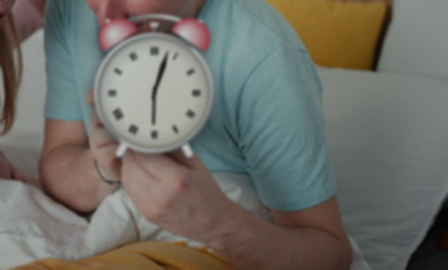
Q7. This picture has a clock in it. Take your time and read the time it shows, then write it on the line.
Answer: 6:03
